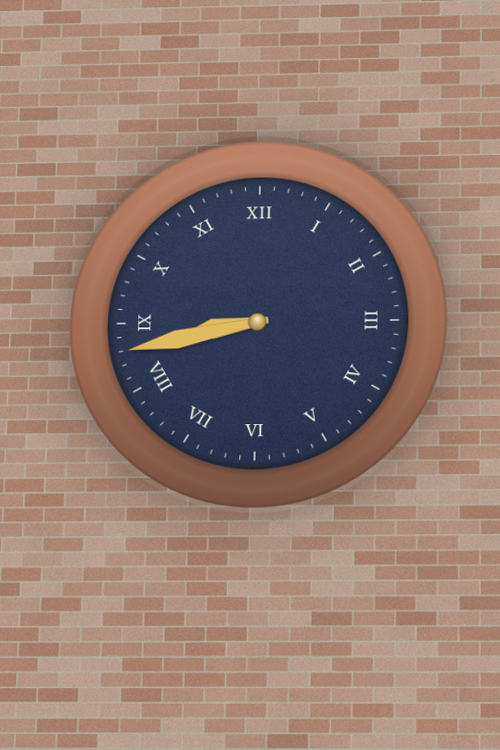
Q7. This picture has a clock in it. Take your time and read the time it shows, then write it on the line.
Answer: 8:43
